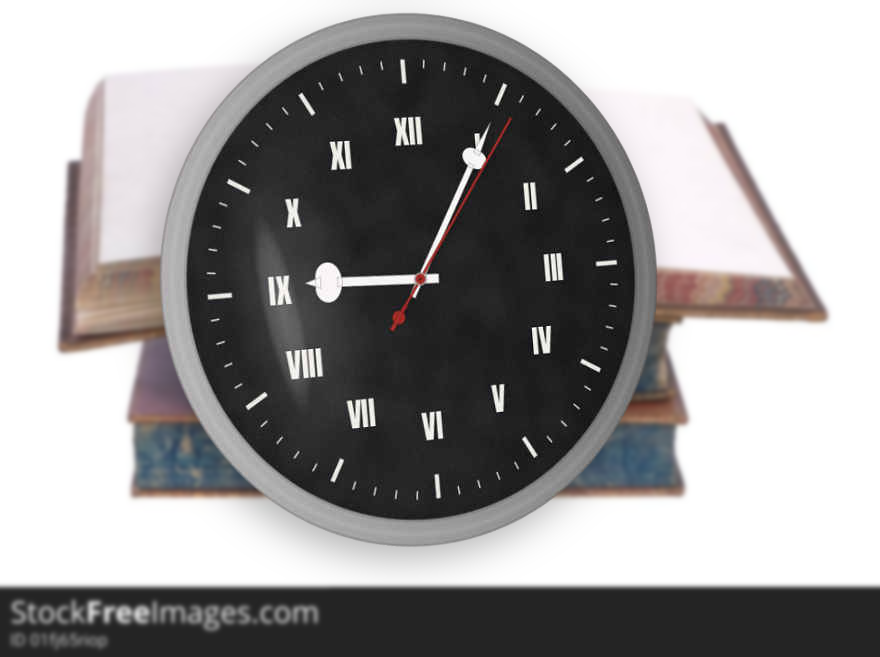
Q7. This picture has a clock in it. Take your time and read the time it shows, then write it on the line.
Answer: 9:05:06
